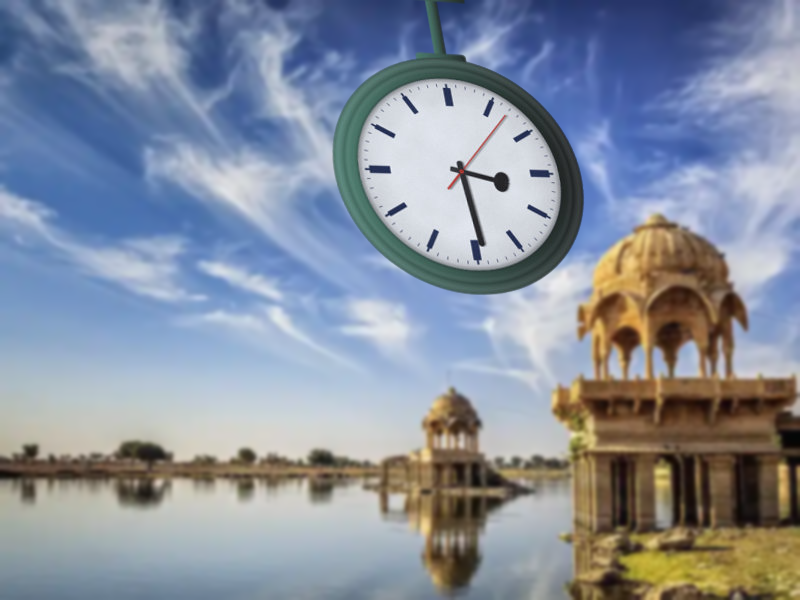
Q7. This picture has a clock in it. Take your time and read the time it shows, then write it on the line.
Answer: 3:29:07
